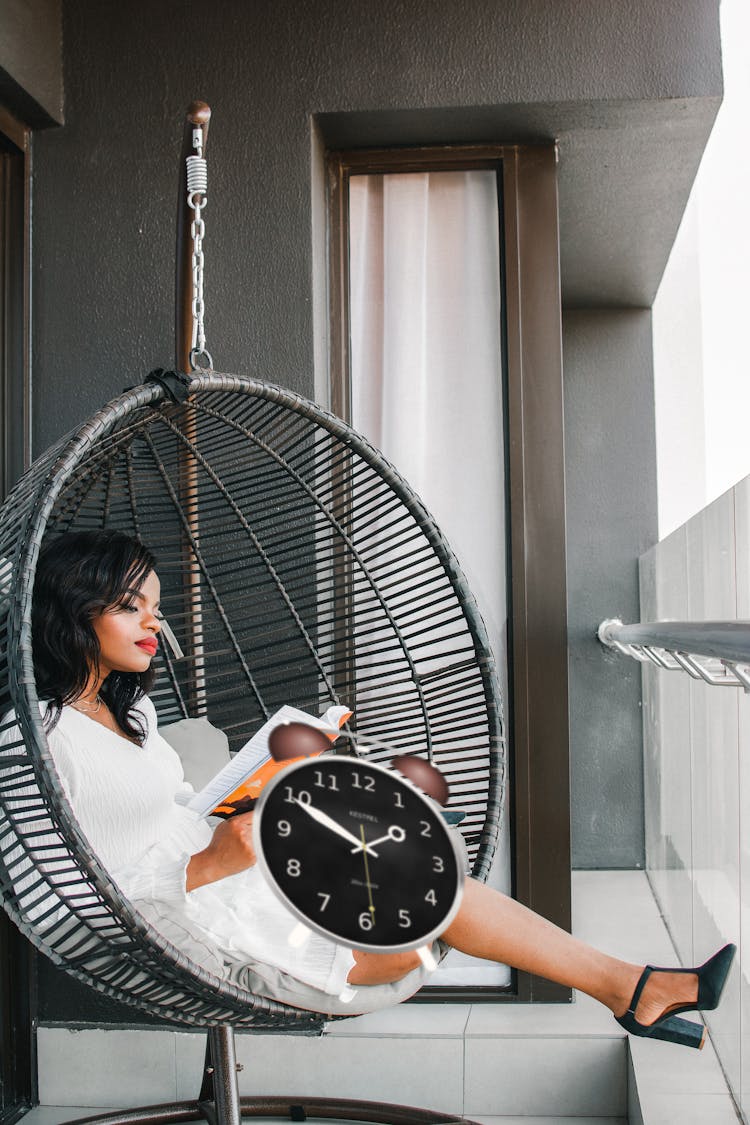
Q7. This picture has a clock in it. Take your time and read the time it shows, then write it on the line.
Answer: 1:49:29
